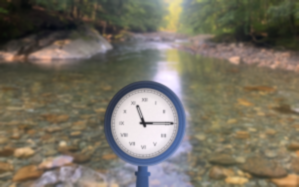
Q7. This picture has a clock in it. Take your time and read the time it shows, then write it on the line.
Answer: 11:15
